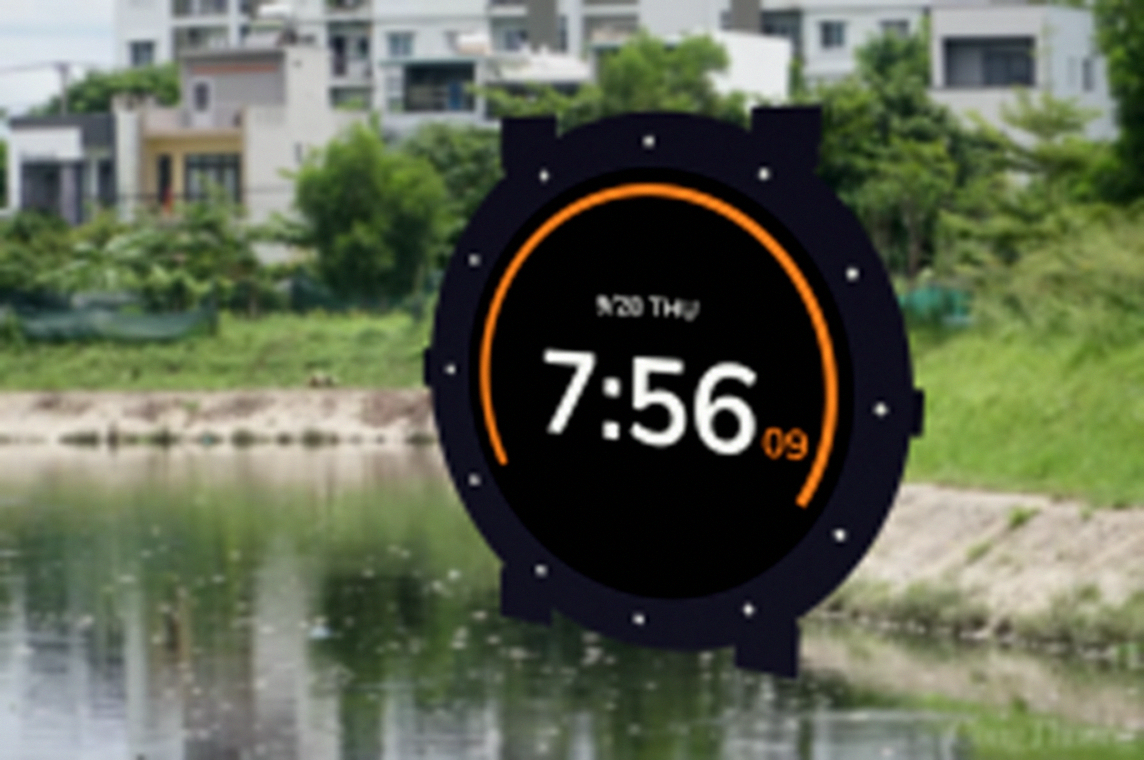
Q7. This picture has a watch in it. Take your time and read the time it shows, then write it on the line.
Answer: 7:56
